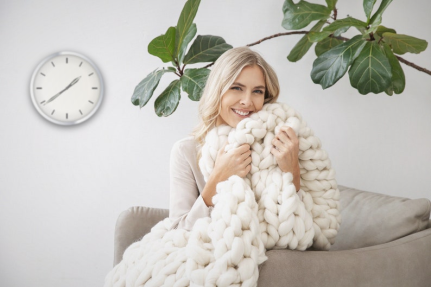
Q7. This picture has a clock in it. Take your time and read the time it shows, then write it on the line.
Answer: 1:39
